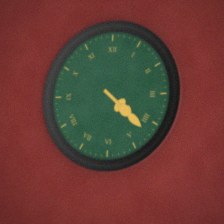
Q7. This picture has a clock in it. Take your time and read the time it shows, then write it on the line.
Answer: 4:22
